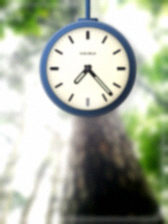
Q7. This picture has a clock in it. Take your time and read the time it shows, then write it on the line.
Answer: 7:23
